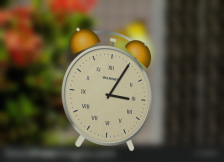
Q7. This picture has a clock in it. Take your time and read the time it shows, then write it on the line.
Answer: 3:05
